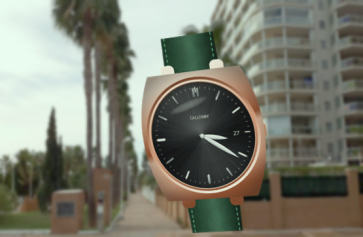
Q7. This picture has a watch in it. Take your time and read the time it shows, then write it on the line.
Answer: 3:21
